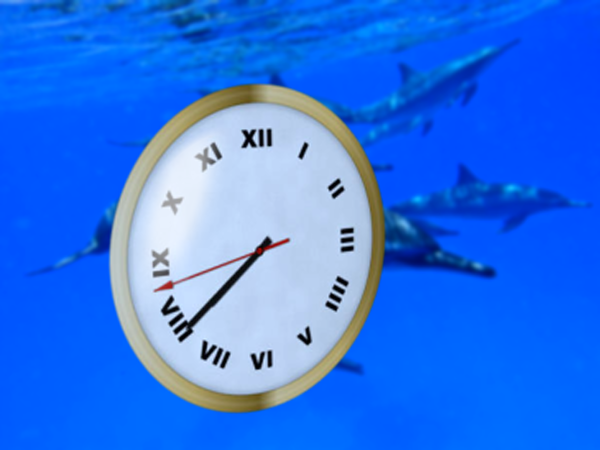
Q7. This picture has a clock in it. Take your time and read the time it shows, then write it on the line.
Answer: 7:38:43
